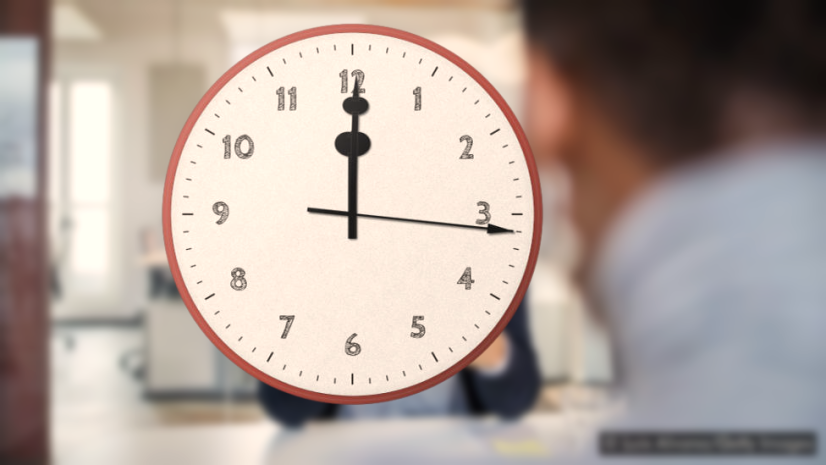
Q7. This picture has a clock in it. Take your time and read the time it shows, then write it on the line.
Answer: 12:00:16
